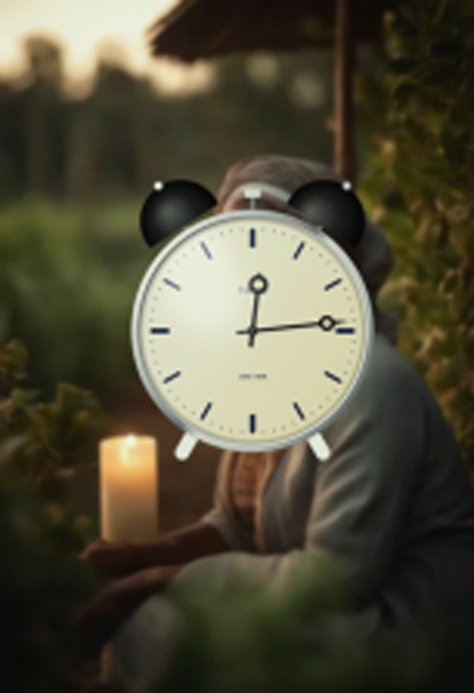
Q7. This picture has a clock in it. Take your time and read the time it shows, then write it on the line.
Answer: 12:14
